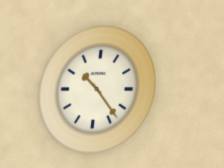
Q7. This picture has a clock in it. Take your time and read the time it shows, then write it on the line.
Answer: 10:23
